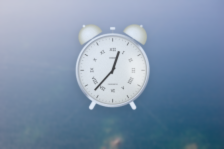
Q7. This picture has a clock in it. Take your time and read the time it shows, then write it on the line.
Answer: 12:37
